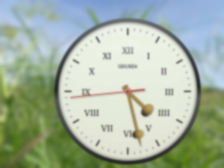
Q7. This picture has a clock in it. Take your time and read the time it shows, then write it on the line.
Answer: 4:27:44
